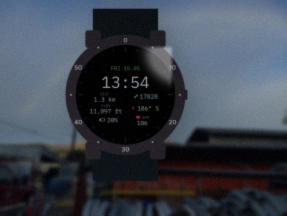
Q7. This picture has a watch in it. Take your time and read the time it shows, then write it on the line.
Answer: 13:54
